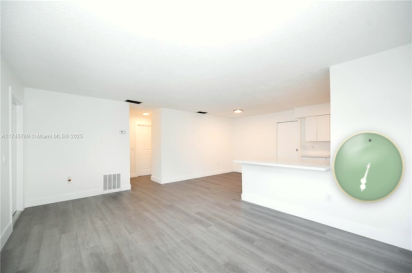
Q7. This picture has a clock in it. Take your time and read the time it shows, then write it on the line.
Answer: 6:32
